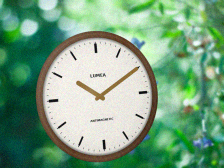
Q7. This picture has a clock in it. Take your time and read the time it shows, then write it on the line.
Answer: 10:10
